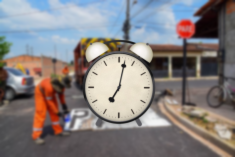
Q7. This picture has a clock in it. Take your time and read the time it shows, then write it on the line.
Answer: 7:02
